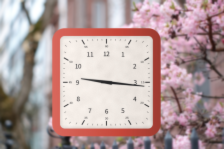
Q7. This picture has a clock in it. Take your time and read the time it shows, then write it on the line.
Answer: 9:16
